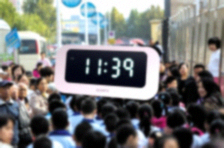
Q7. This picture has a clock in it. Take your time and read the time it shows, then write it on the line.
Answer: 11:39
